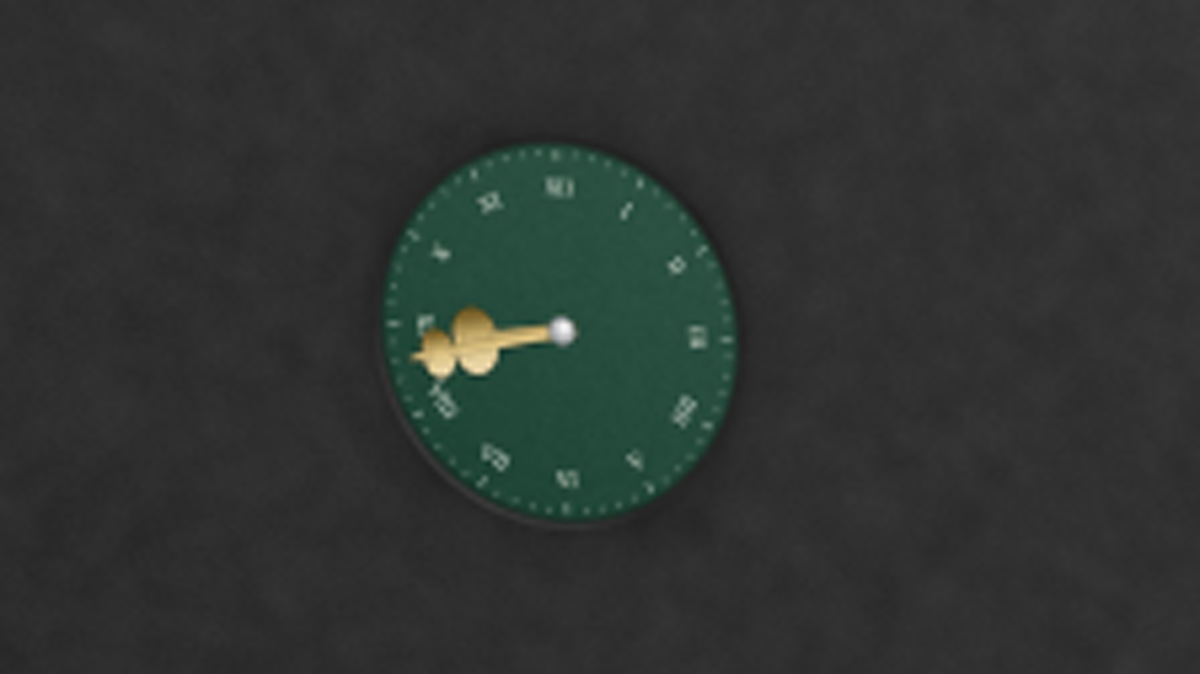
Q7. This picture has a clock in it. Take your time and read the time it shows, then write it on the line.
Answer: 8:43
